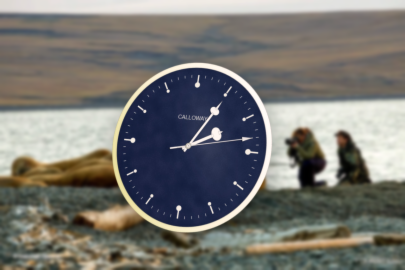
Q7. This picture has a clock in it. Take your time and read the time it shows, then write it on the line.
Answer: 2:05:13
